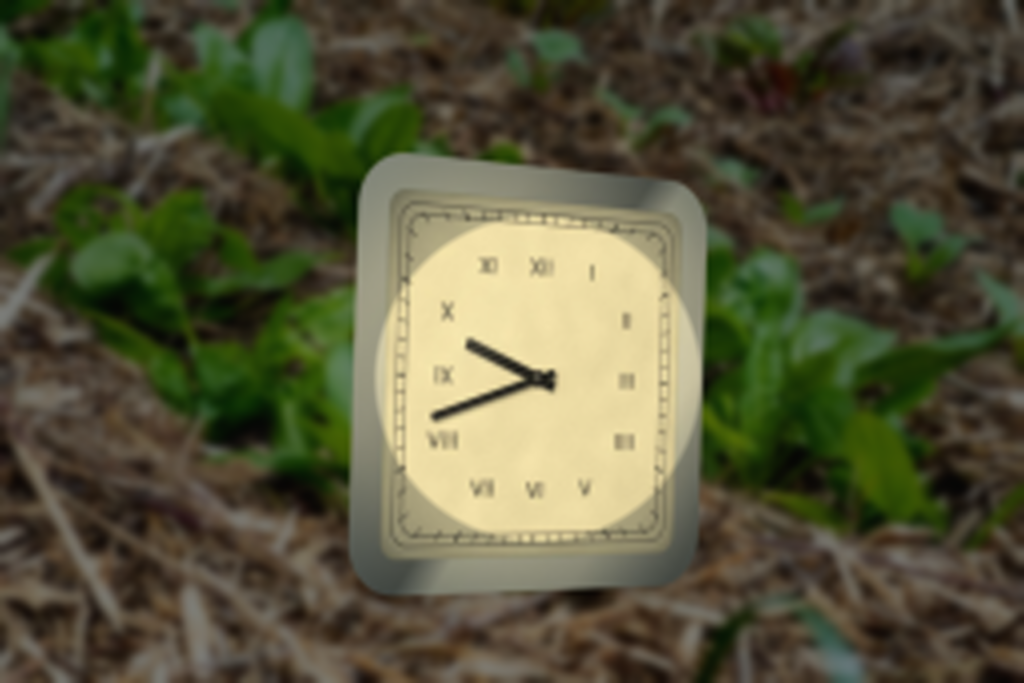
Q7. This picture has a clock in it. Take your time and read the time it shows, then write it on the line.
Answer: 9:42
